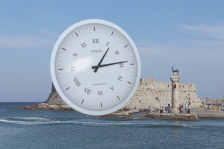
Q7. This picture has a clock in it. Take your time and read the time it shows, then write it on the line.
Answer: 1:14
